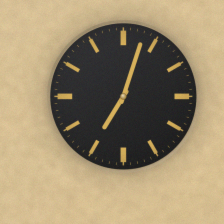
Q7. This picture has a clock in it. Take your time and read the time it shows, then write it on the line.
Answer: 7:03
